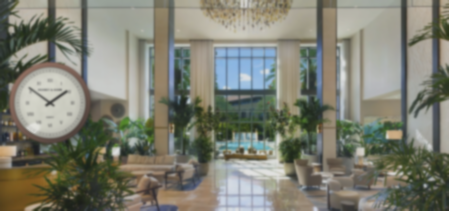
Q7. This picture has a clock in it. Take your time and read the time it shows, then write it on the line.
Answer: 1:51
